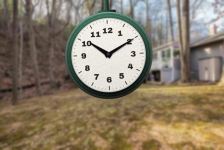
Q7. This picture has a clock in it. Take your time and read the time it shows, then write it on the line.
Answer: 10:10
